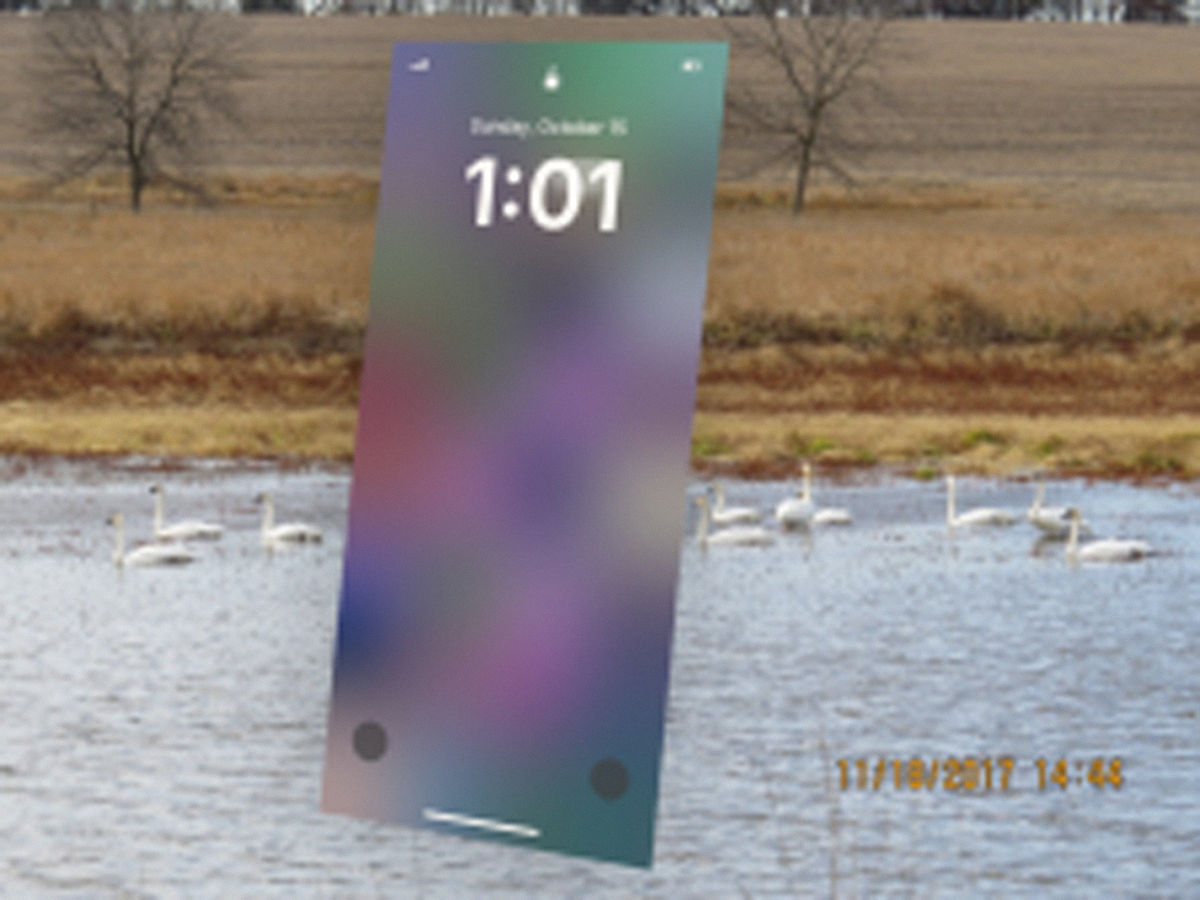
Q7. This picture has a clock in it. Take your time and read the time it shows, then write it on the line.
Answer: 1:01
